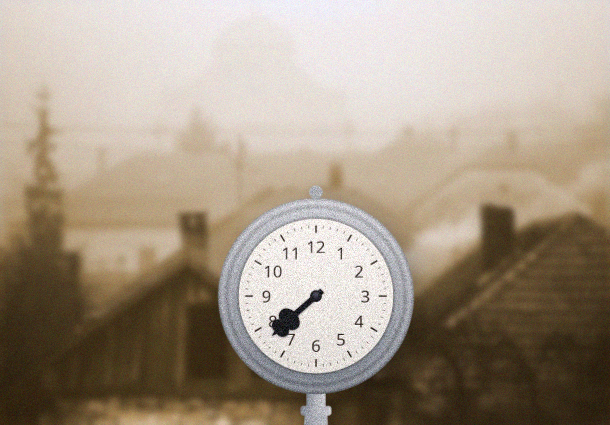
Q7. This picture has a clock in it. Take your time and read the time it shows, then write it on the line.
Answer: 7:38
